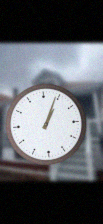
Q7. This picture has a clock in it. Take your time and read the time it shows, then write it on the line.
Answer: 1:04
